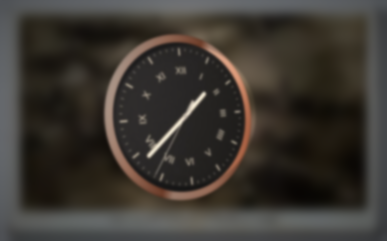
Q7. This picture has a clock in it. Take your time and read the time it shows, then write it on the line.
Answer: 1:38:36
